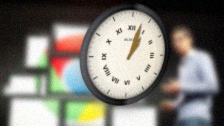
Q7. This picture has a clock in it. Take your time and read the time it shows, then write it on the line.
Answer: 1:03
